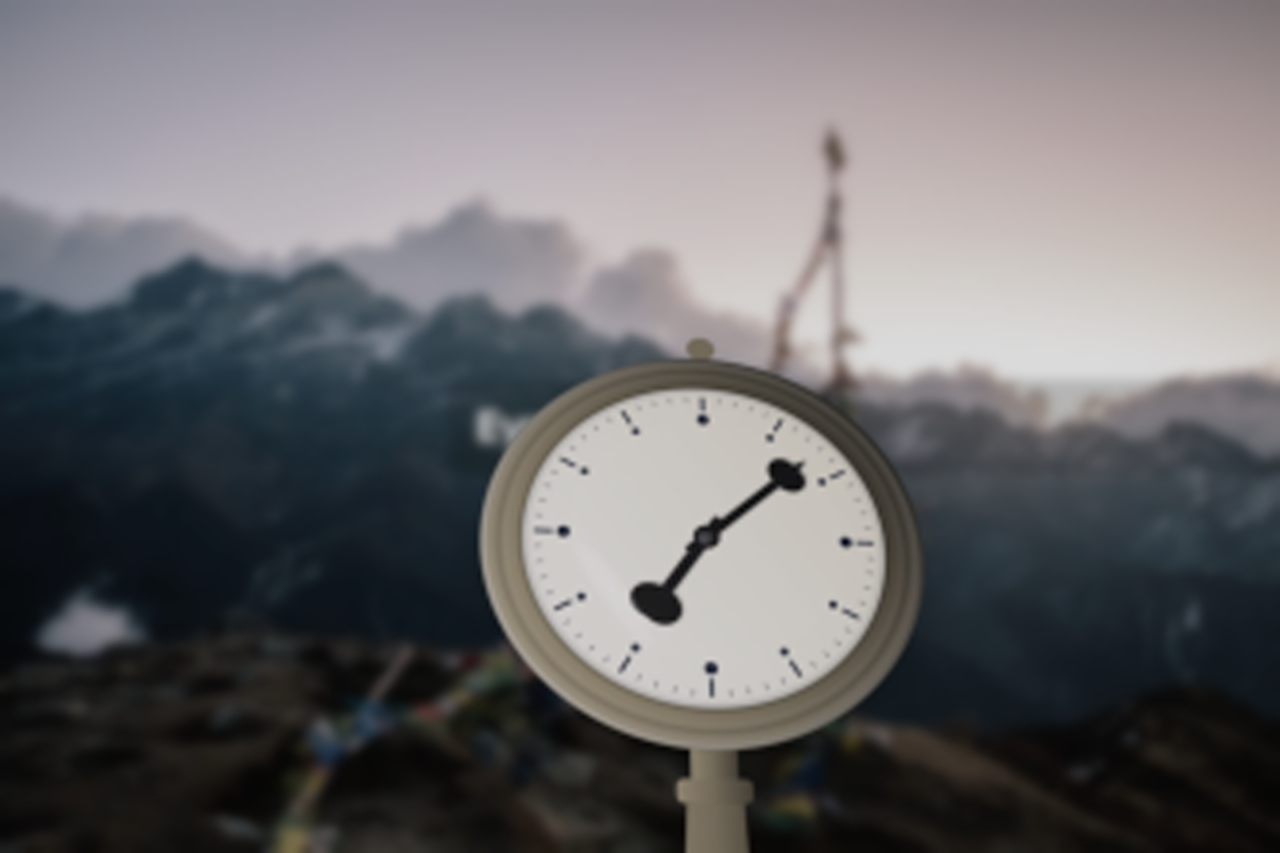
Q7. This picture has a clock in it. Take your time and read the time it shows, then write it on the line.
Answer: 7:08
